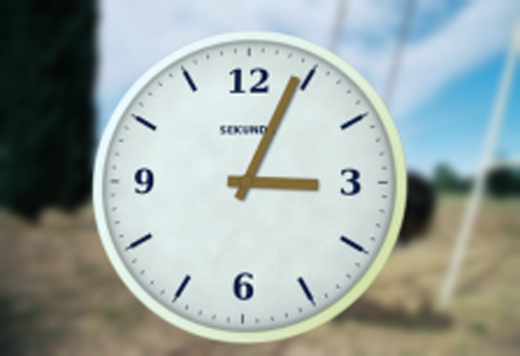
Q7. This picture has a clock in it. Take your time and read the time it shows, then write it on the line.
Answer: 3:04
